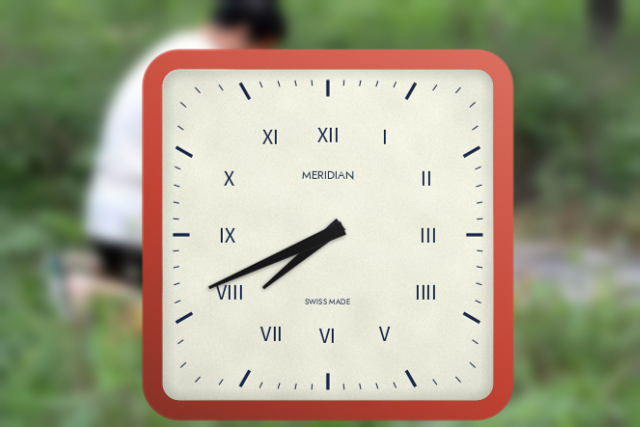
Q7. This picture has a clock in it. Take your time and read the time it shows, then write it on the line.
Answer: 7:41
